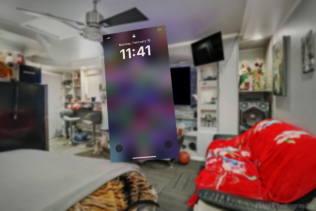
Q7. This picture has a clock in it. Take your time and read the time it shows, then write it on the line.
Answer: 11:41
